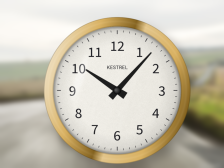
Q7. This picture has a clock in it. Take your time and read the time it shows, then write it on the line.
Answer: 10:07
